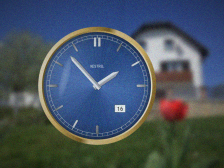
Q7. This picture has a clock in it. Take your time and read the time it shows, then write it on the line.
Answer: 1:53
